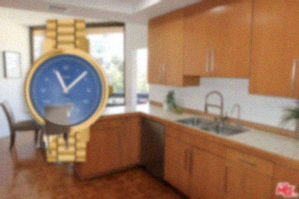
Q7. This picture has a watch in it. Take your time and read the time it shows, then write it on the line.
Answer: 11:08
